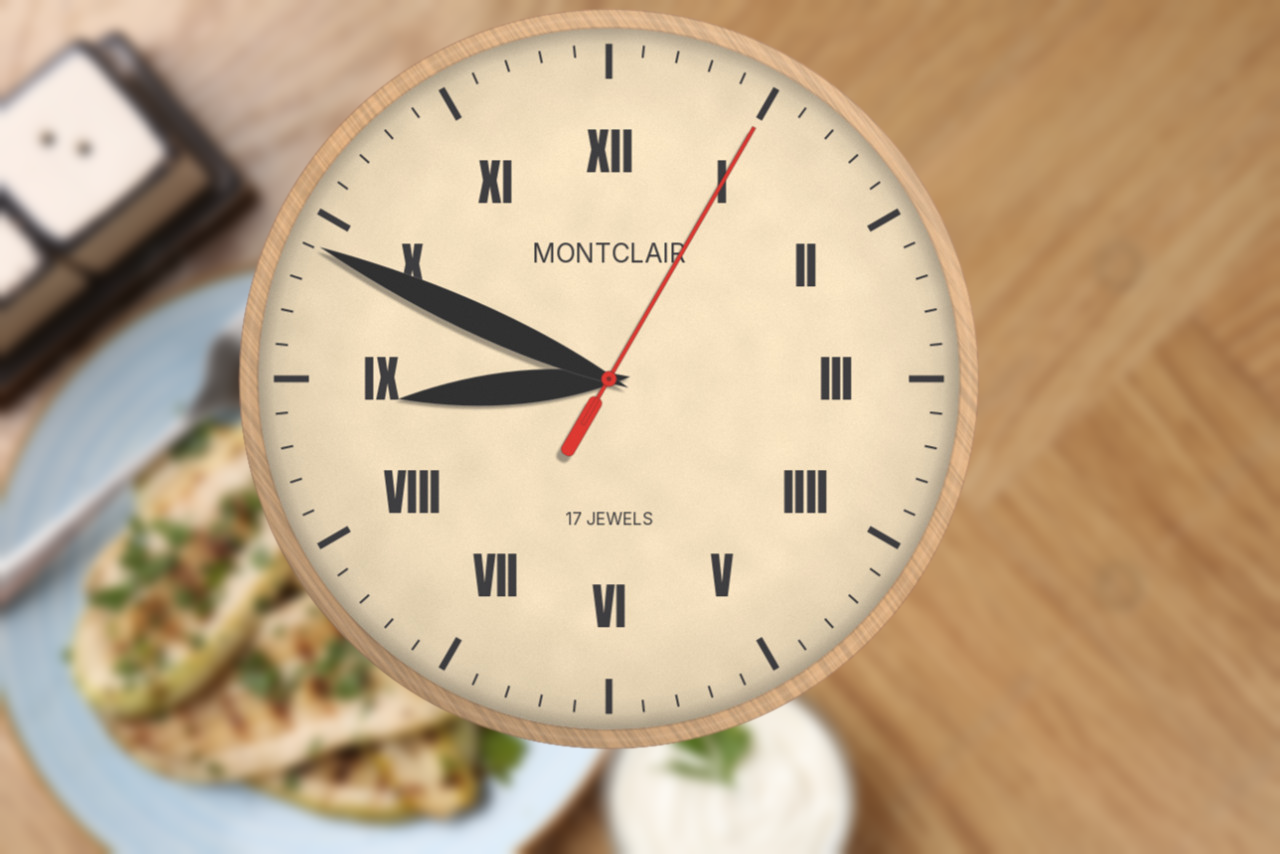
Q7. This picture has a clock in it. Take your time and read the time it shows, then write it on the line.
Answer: 8:49:05
